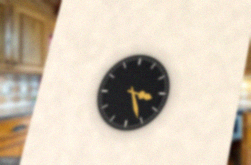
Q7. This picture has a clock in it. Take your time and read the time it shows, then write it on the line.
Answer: 3:26
